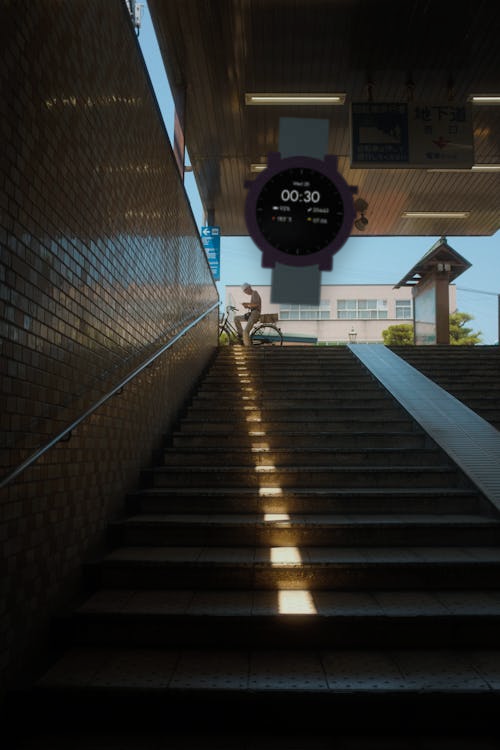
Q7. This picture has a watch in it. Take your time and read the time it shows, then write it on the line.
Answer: 0:30
